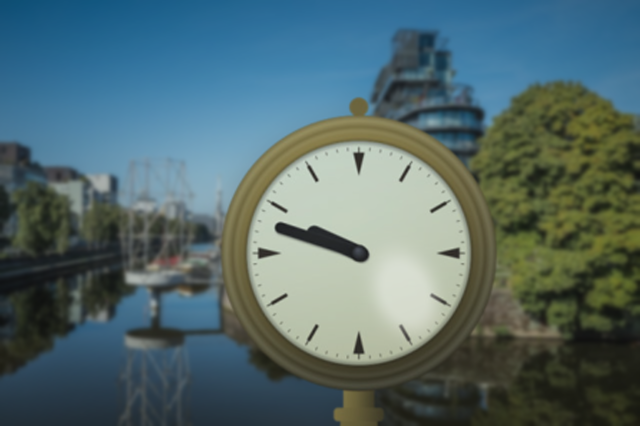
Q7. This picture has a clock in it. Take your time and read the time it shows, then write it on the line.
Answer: 9:48
